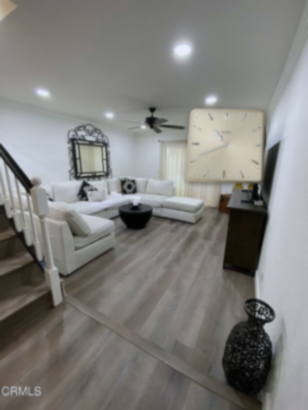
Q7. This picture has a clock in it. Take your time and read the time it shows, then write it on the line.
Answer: 10:41
